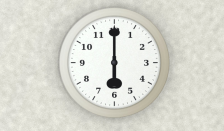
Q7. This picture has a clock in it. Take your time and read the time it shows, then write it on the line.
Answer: 6:00
